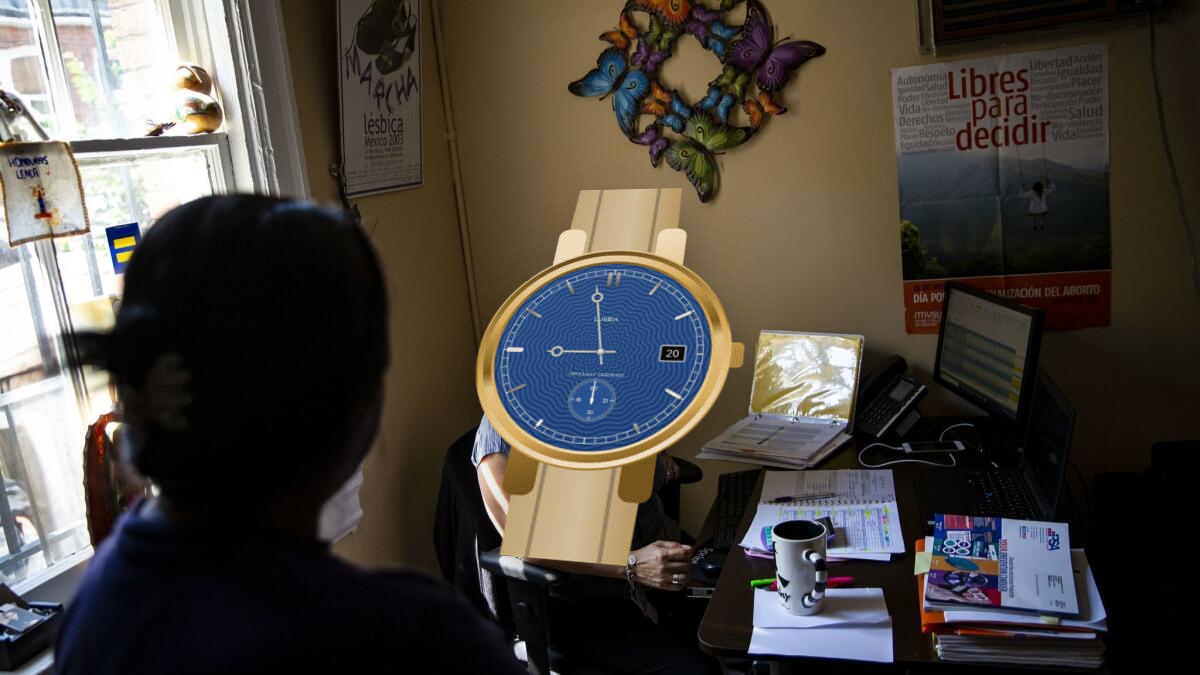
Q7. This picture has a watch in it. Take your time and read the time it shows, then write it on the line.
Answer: 8:58
